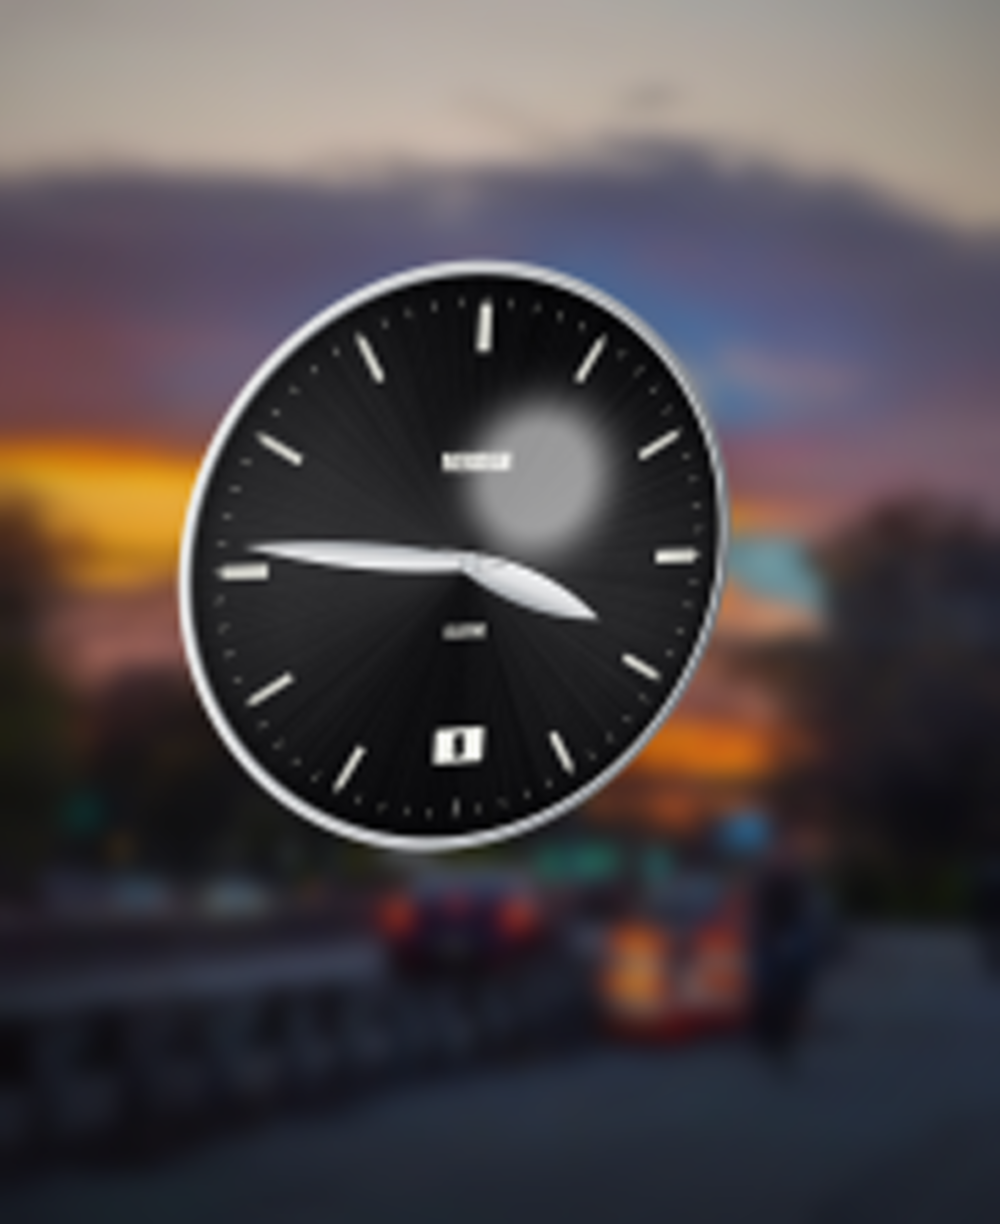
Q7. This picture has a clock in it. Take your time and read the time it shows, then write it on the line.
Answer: 3:46
